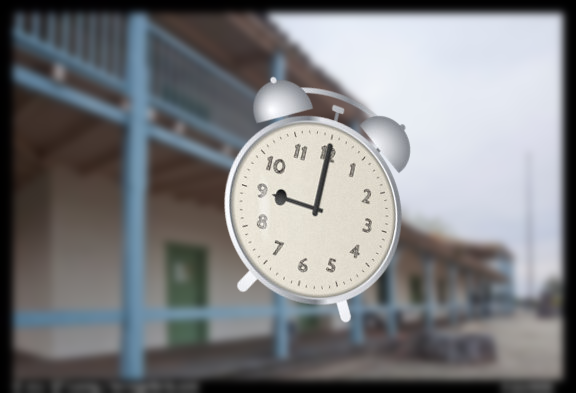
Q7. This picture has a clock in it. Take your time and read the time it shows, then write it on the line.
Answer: 9:00
